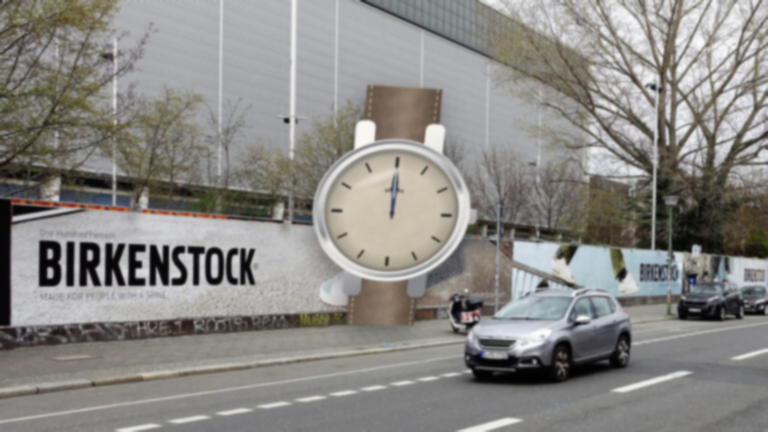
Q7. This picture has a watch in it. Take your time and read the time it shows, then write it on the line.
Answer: 12:00
